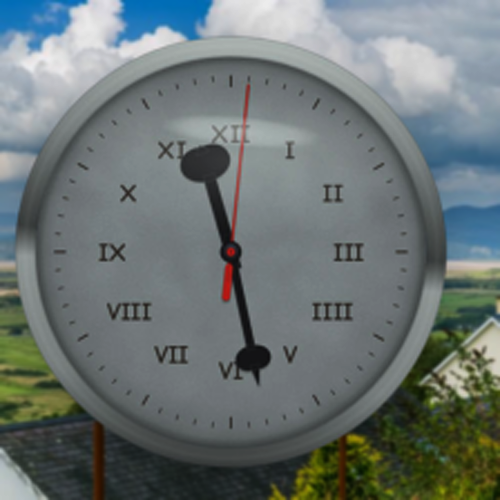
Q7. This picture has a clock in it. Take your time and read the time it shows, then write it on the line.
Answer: 11:28:01
